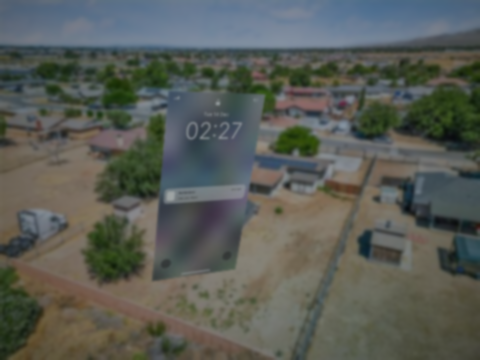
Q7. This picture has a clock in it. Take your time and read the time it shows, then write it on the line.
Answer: 2:27
